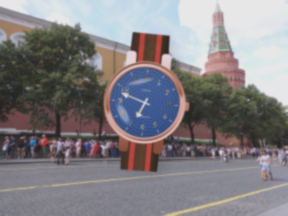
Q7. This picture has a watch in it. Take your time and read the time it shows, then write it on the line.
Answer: 6:48
